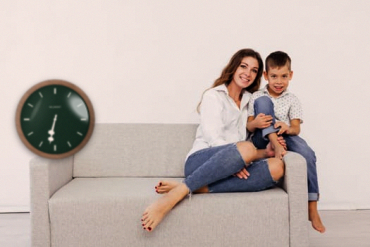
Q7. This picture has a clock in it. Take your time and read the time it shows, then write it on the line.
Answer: 6:32
